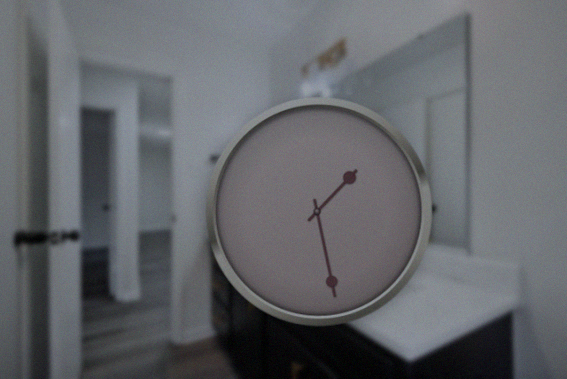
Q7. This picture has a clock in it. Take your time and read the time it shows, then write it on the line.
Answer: 1:28
